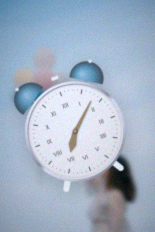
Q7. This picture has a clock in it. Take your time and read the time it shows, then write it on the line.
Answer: 7:08
